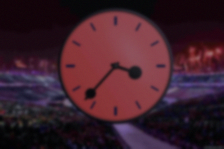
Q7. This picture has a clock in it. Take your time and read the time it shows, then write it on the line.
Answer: 3:37
